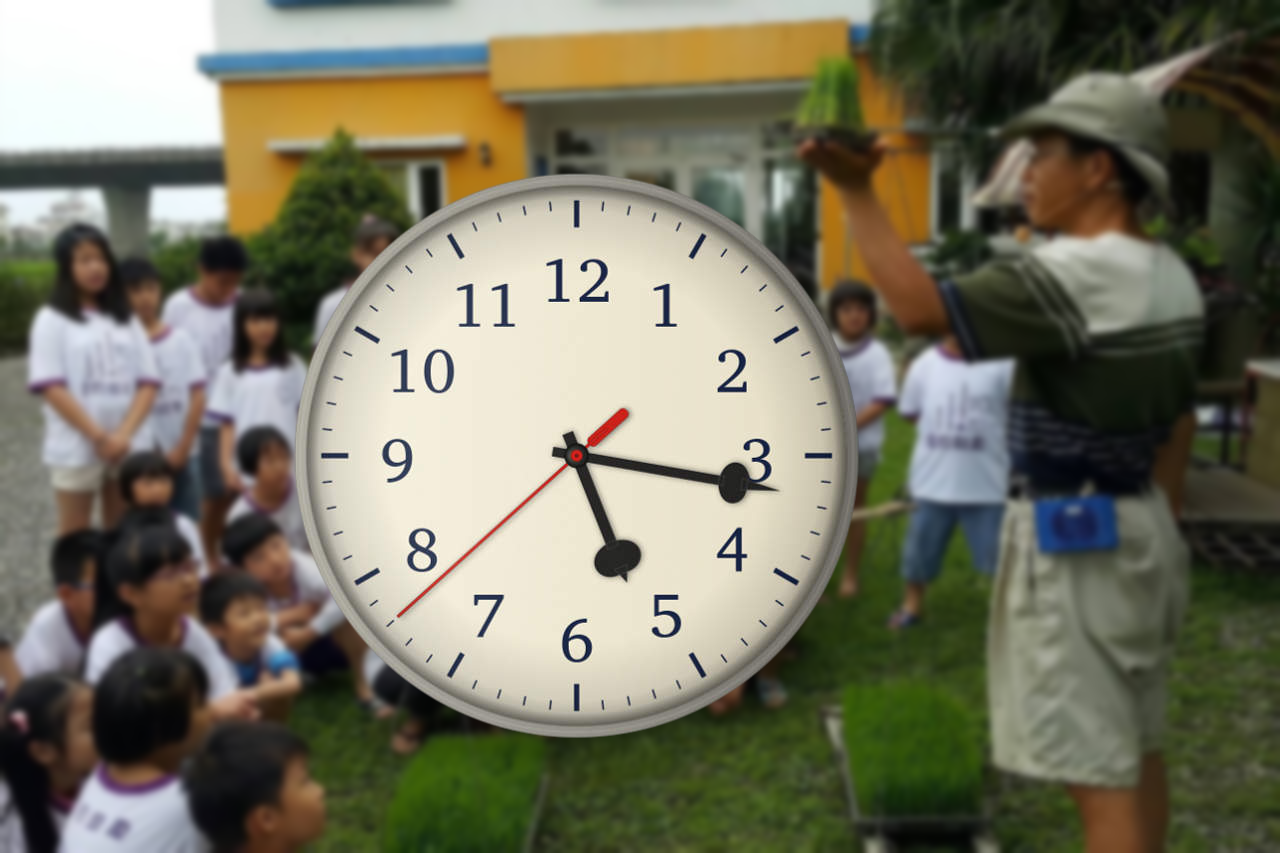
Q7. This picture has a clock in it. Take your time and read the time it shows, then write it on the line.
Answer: 5:16:38
